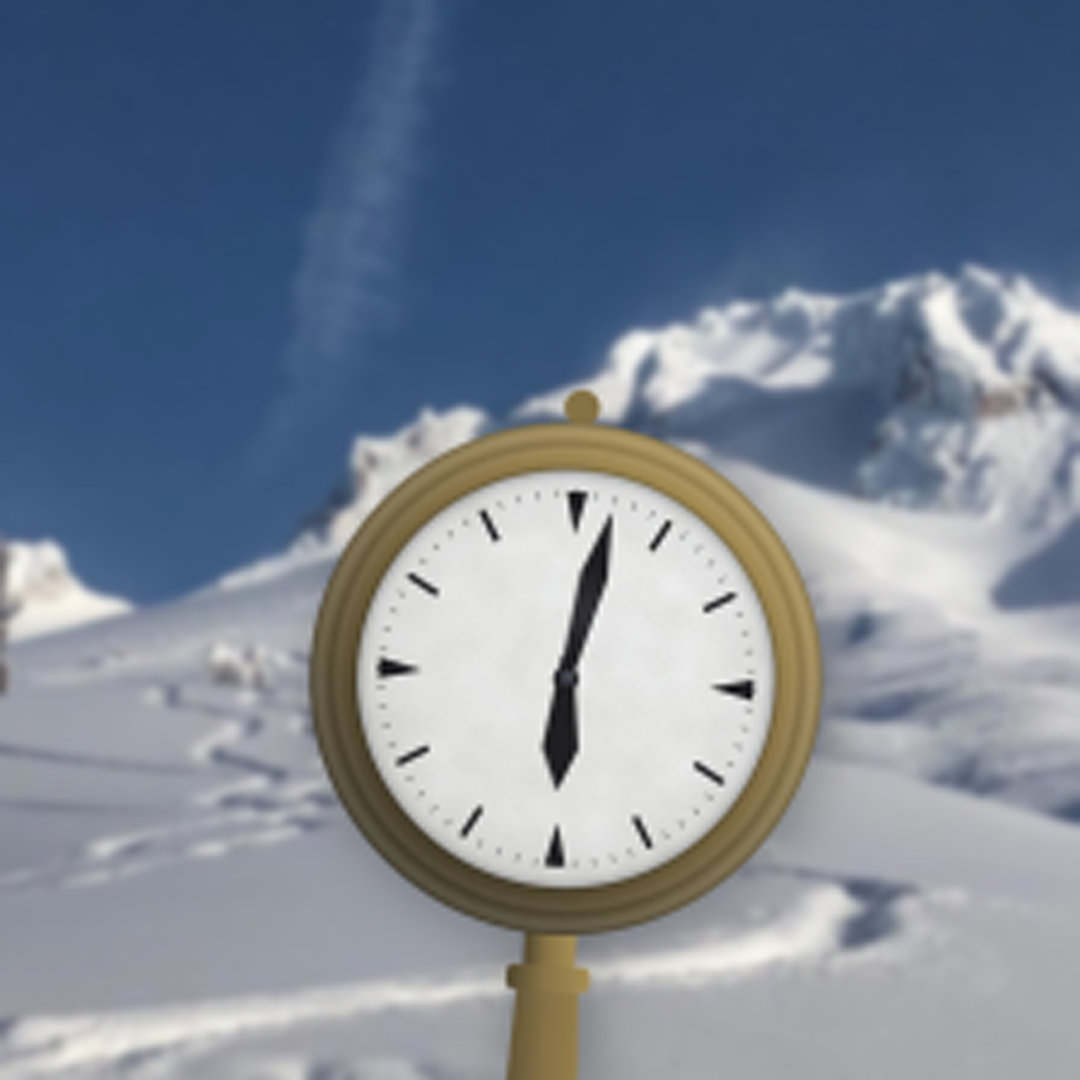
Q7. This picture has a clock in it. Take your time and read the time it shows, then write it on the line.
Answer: 6:02
